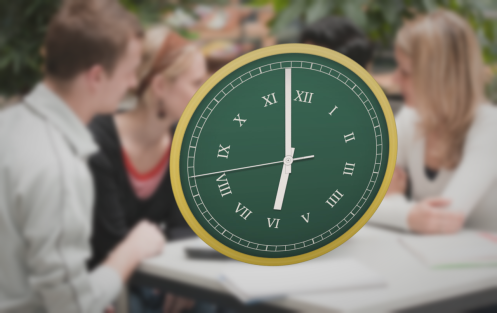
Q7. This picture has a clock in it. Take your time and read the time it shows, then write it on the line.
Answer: 5:57:42
